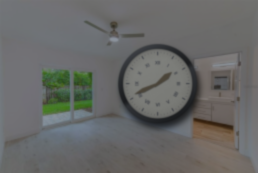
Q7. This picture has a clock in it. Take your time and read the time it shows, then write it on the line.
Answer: 1:41
